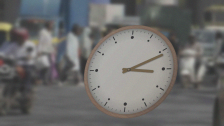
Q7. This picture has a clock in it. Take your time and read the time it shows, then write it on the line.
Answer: 3:11
